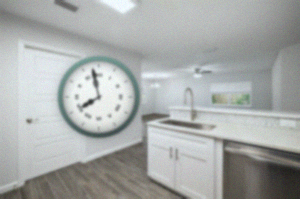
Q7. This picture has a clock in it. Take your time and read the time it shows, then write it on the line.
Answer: 7:58
